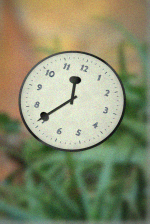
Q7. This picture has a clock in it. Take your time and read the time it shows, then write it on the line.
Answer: 11:36
